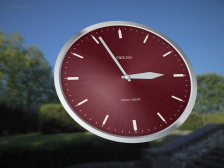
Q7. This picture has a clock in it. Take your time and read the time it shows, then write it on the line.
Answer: 2:56
